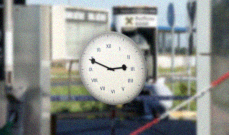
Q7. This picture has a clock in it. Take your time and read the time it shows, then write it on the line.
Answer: 2:49
